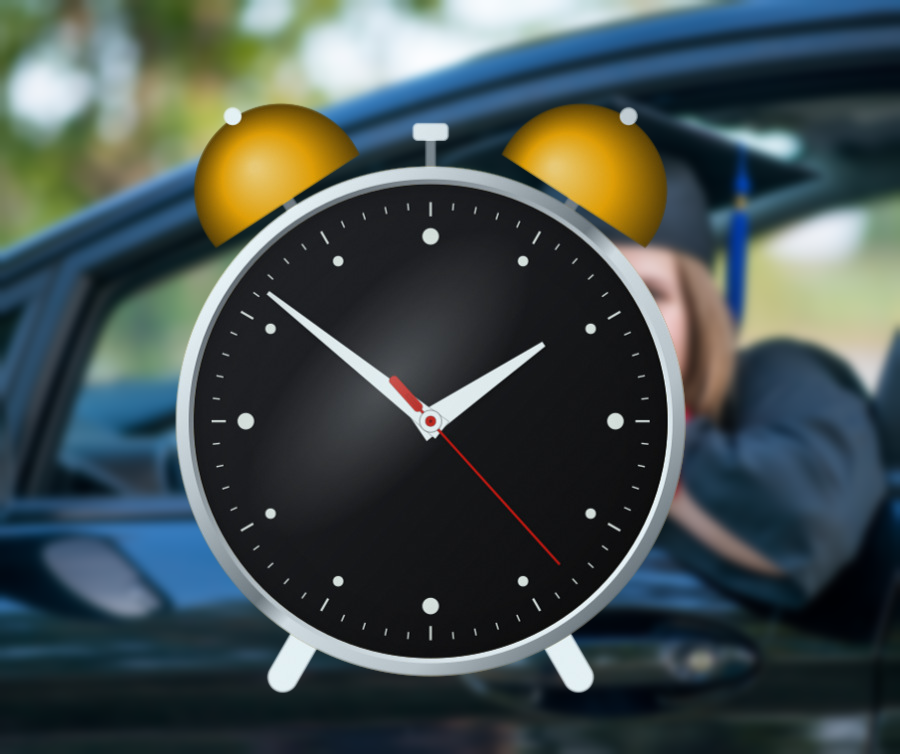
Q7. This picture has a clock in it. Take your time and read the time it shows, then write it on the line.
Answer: 1:51:23
